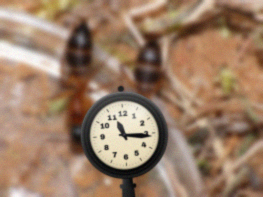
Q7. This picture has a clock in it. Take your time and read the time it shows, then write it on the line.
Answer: 11:16
